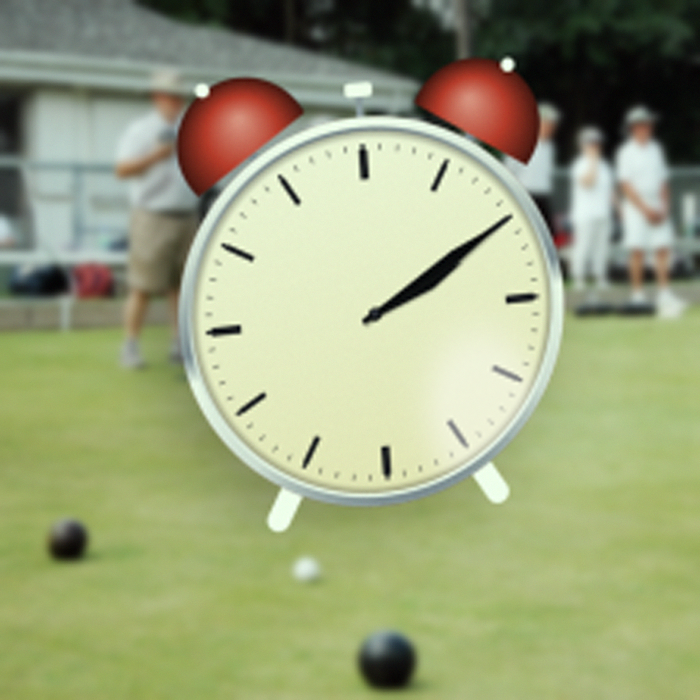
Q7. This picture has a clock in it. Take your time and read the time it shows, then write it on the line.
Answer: 2:10
